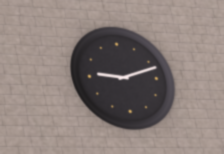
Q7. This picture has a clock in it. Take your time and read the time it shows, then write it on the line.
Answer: 9:12
